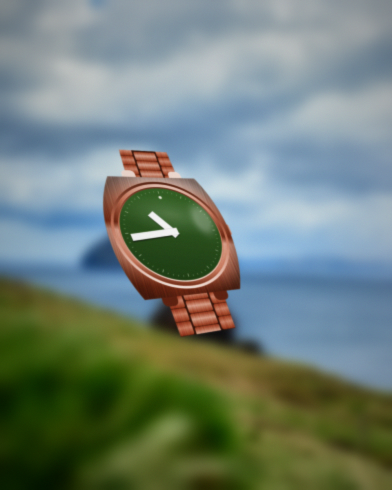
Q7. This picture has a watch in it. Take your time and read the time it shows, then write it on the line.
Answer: 10:44
